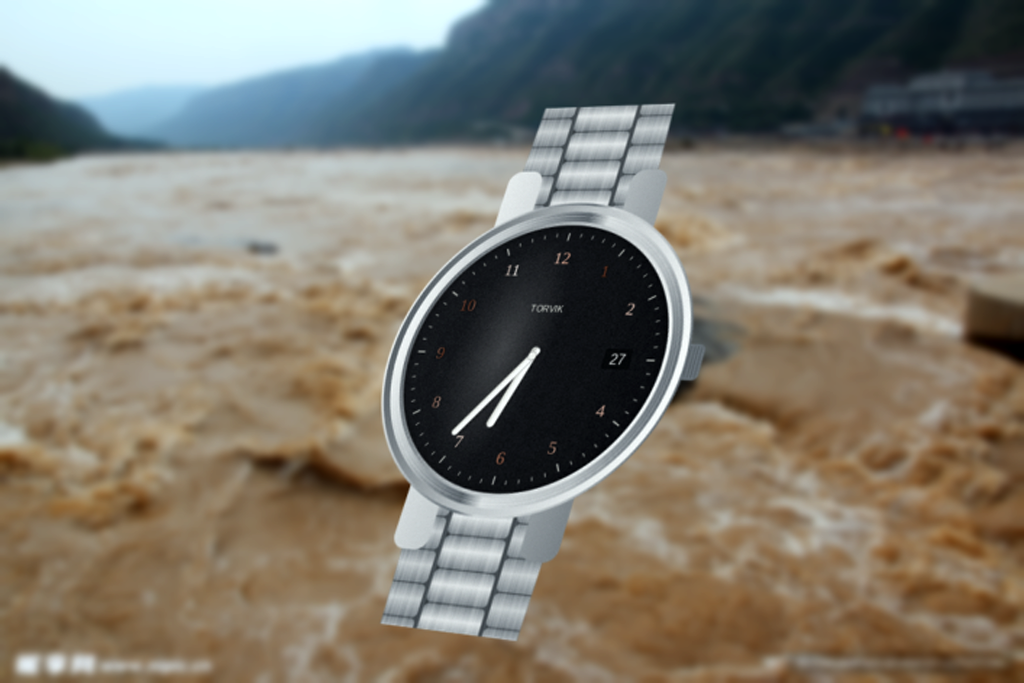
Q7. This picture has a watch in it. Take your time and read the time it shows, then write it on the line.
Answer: 6:36
